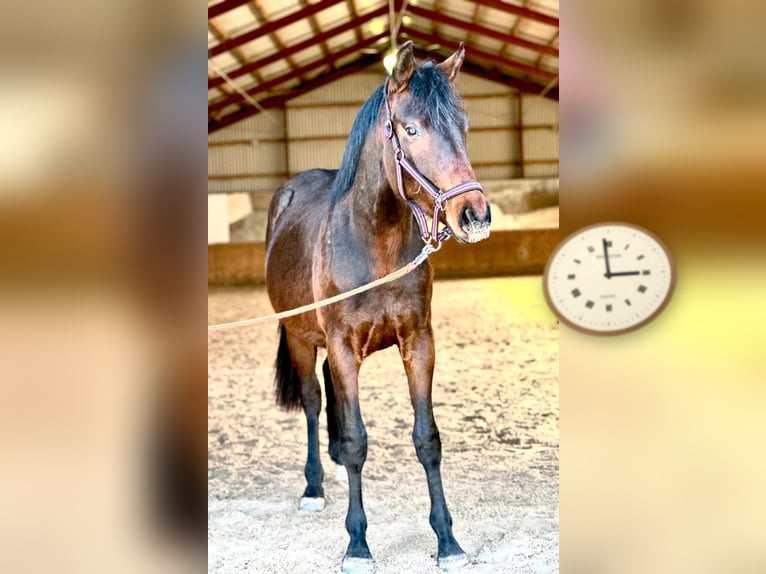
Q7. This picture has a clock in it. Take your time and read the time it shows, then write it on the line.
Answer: 2:59
